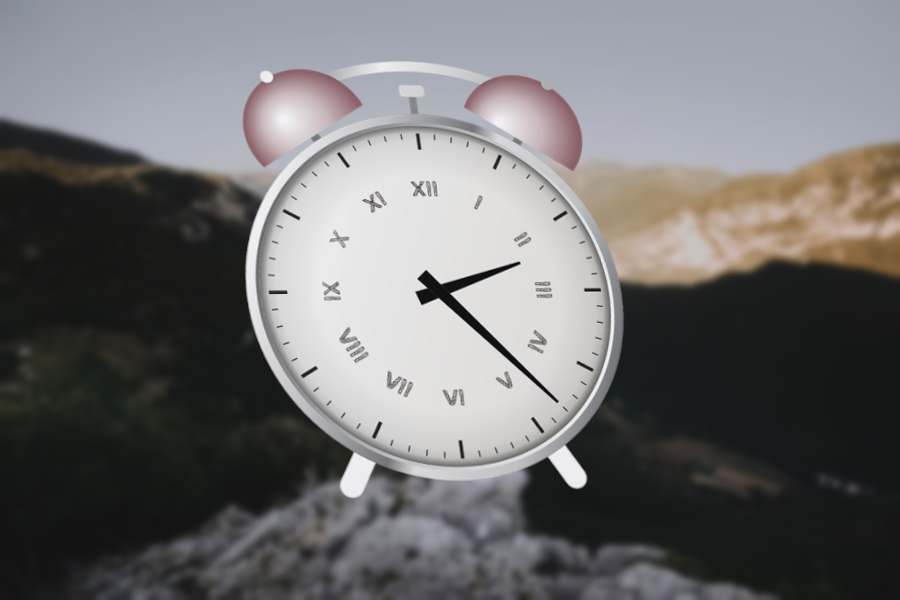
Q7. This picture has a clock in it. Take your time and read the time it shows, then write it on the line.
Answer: 2:23
